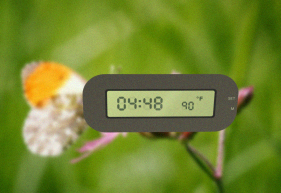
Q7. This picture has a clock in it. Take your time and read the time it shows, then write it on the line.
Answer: 4:48
